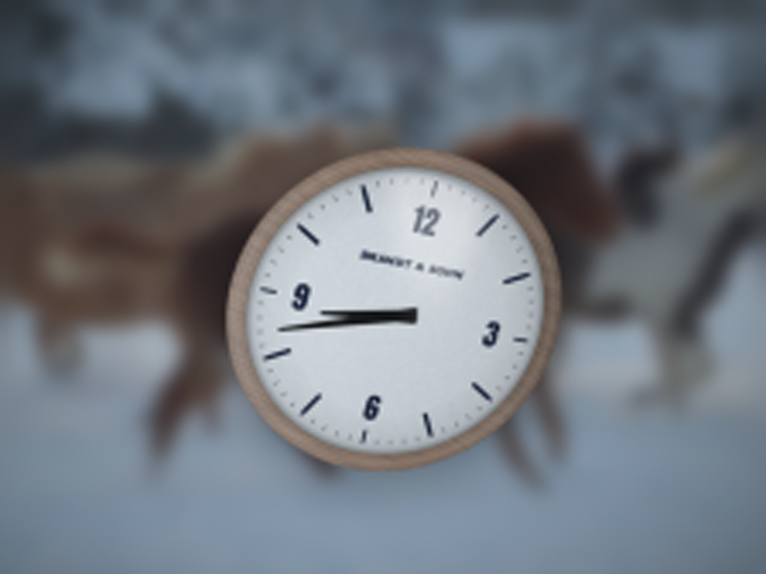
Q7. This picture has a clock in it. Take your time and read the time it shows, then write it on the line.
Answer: 8:42
